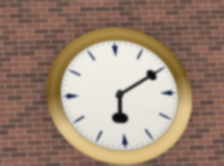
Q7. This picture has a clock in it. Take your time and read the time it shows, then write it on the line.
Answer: 6:10
